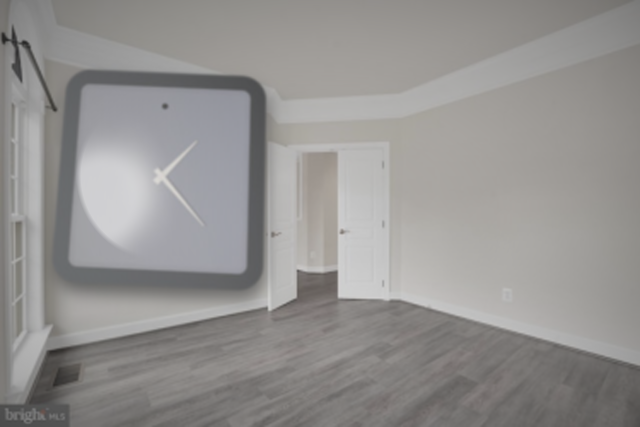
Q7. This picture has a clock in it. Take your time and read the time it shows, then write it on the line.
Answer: 1:23
